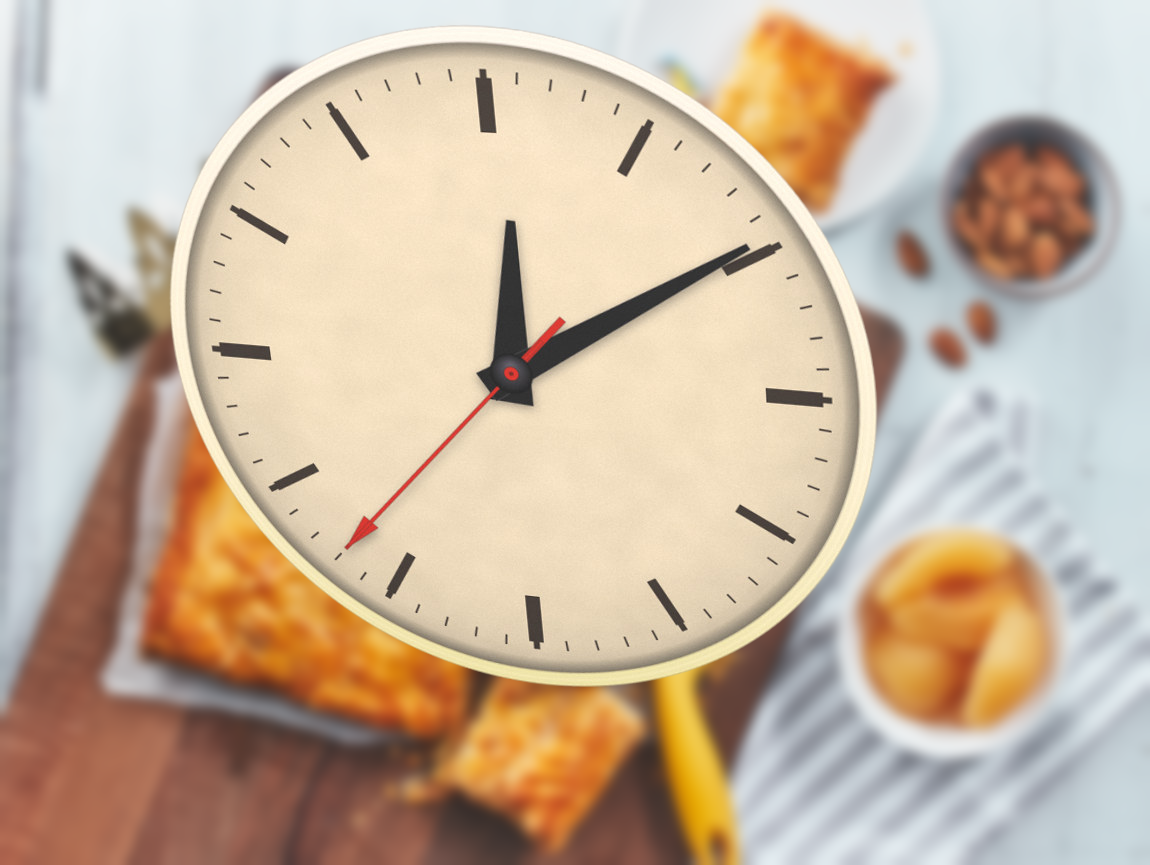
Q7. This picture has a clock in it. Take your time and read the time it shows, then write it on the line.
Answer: 12:09:37
